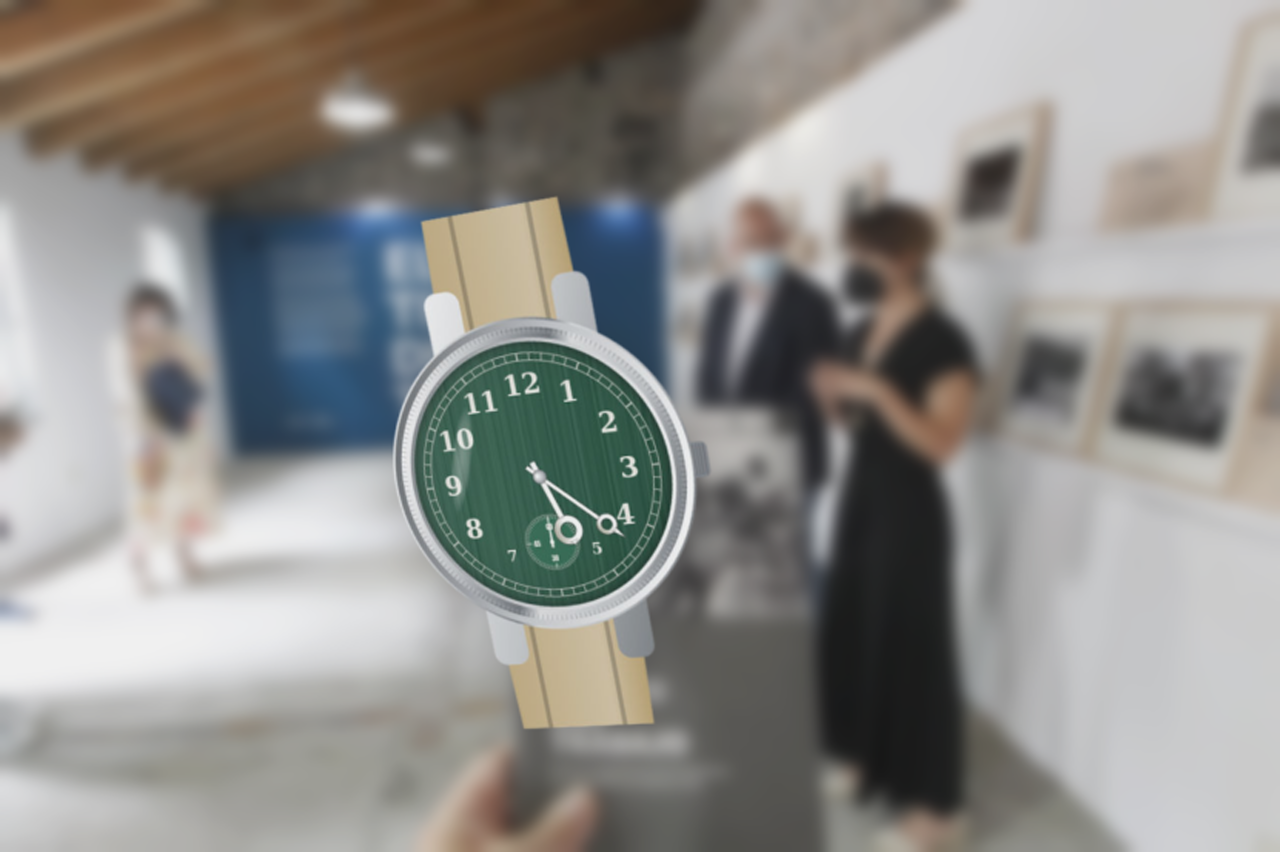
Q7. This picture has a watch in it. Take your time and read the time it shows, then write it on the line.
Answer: 5:22
